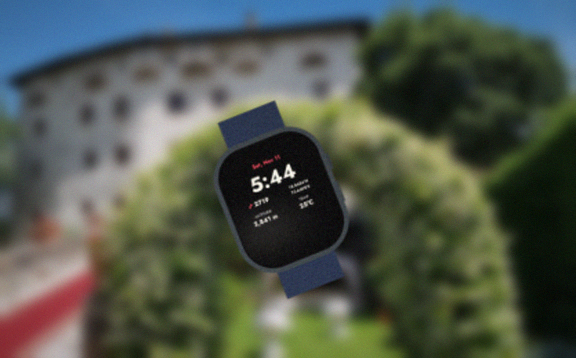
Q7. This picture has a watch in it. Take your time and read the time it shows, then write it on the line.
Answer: 5:44
